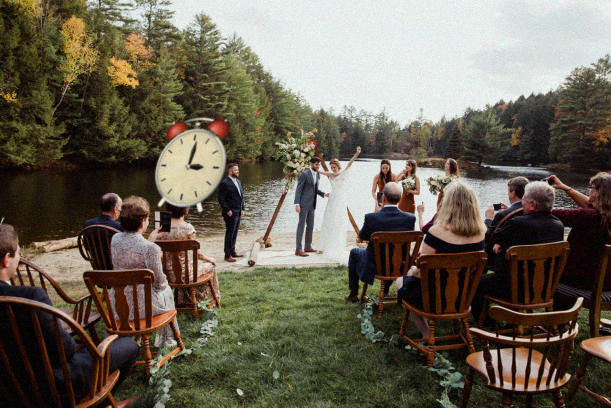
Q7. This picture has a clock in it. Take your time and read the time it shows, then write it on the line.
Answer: 3:01
